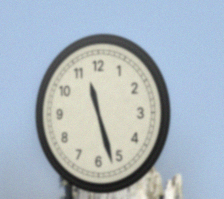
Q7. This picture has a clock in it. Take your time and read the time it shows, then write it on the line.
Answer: 11:27
